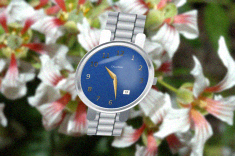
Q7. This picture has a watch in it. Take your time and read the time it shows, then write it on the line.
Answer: 10:28
